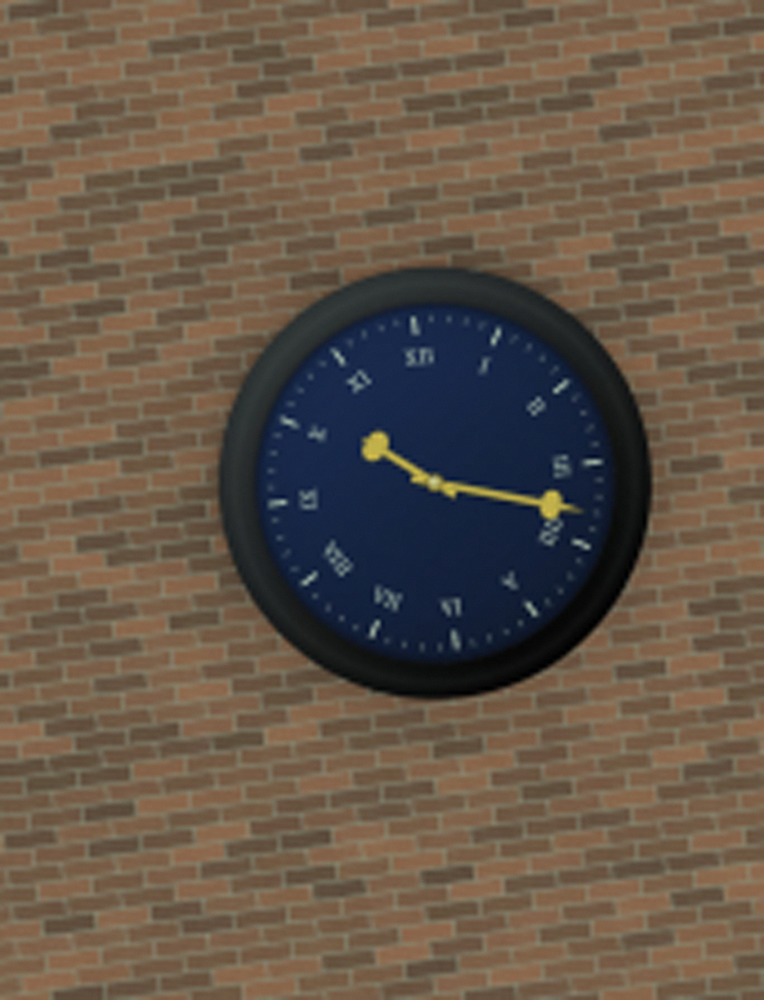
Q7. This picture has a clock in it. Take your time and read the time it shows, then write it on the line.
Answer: 10:18
